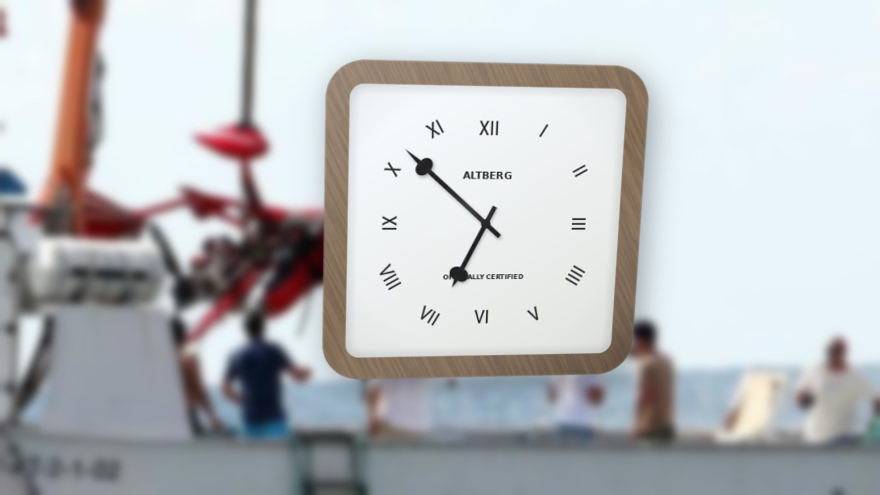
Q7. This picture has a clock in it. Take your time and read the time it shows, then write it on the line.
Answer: 6:52
